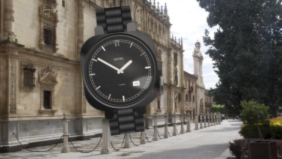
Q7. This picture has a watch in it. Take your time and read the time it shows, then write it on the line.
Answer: 1:51
